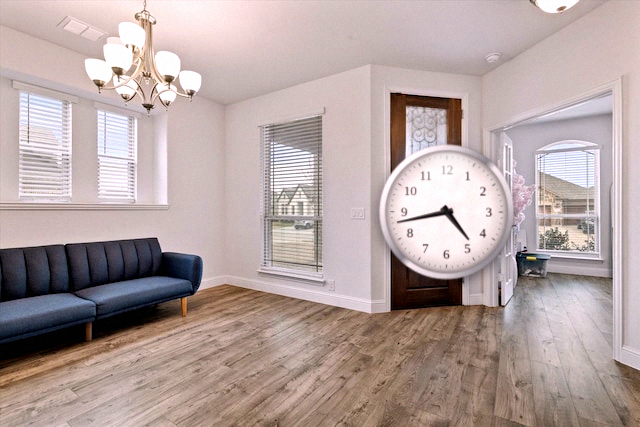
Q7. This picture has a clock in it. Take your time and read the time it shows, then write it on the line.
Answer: 4:43
